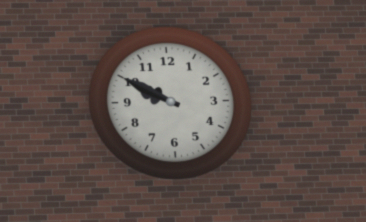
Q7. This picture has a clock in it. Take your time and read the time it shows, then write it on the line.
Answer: 9:50
